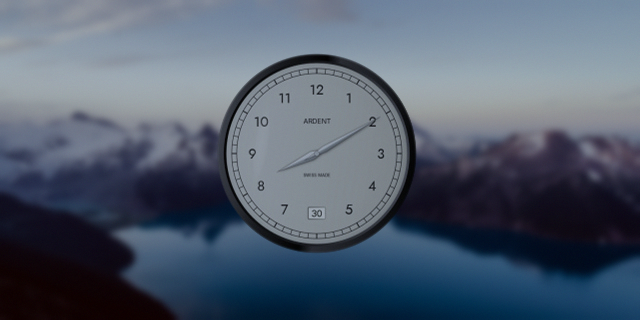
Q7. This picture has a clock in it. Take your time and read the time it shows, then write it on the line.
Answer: 8:10
